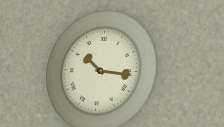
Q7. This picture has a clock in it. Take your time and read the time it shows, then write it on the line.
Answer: 10:16
